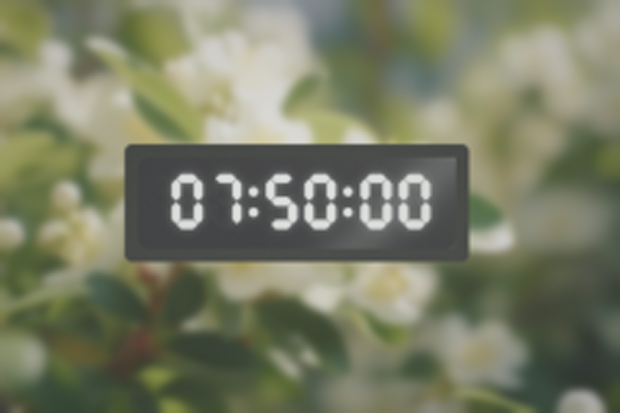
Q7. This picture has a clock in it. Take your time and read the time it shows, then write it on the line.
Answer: 7:50:00
